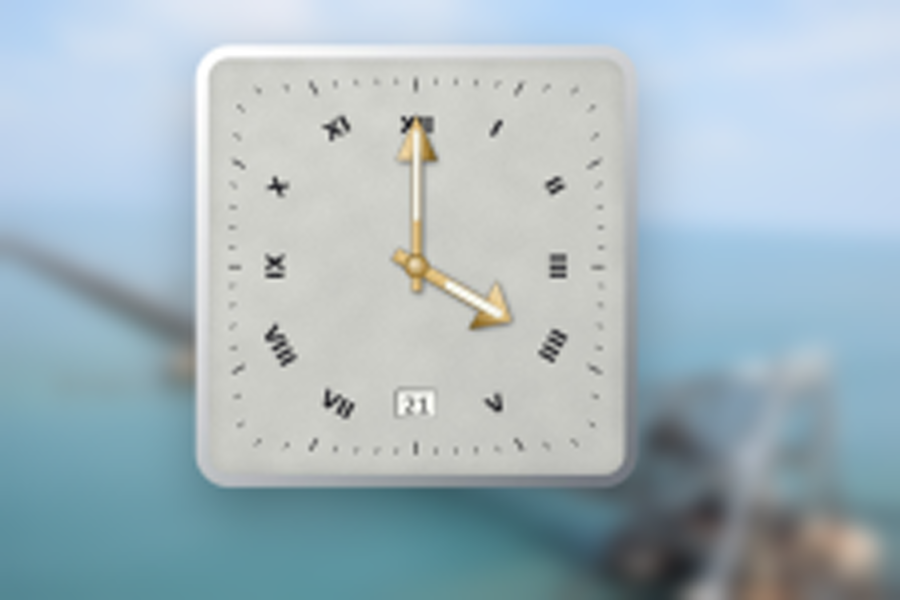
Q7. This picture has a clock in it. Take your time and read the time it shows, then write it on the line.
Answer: 4:00
